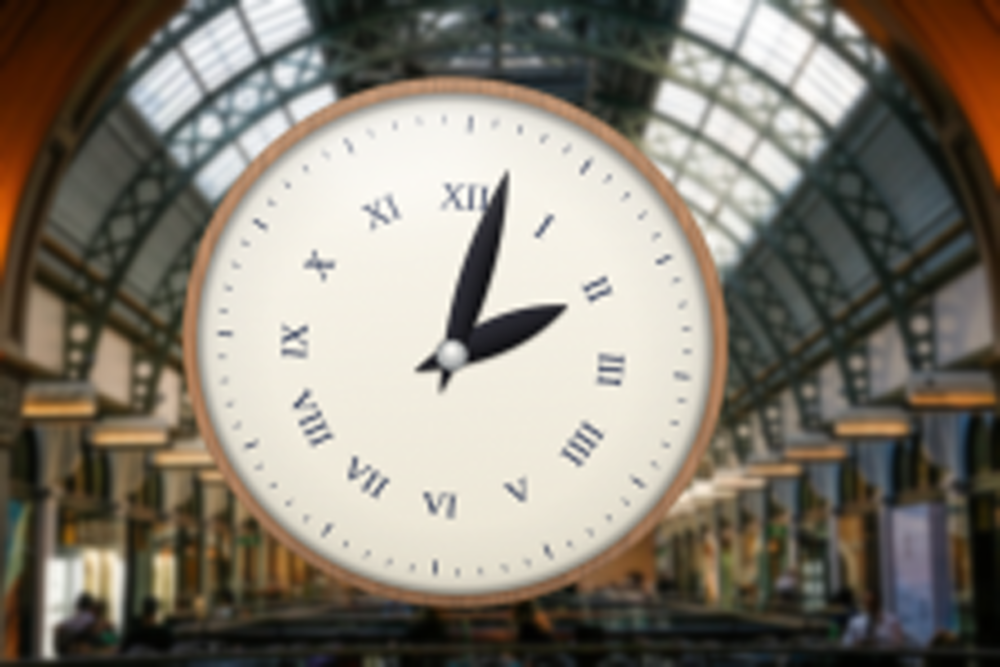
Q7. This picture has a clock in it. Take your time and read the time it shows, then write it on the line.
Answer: 2:02
